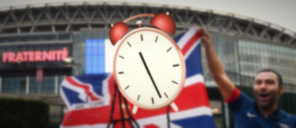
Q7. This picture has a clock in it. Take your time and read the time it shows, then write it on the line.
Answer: 11:27
